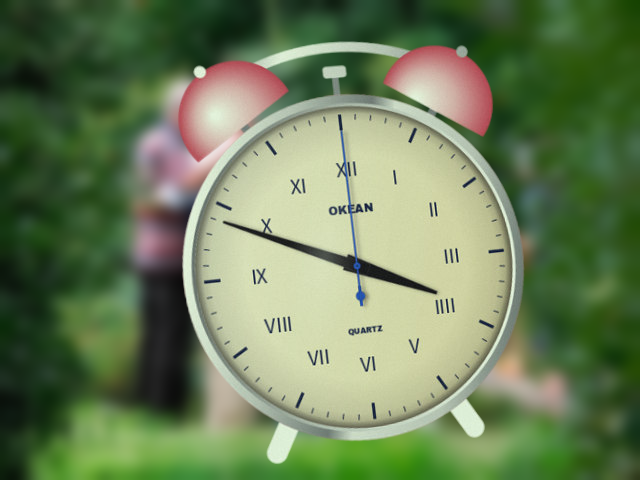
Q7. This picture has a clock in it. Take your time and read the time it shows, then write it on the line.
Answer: 3:49:00
